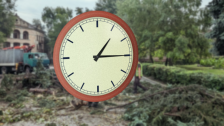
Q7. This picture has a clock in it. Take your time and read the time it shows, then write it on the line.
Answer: 1:15
